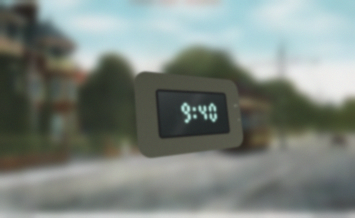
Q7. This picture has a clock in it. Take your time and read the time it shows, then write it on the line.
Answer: 9:40
